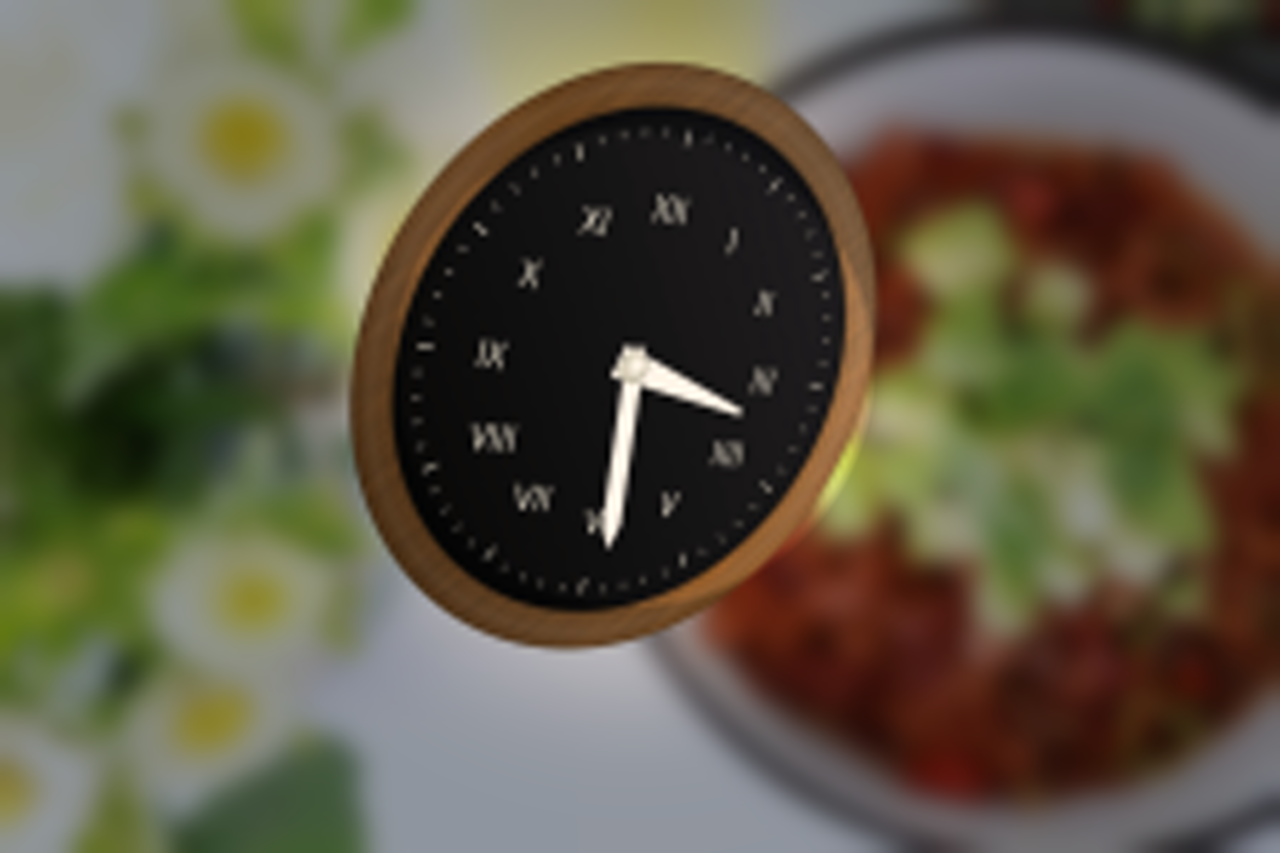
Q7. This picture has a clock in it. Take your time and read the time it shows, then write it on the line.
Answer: 3:29
